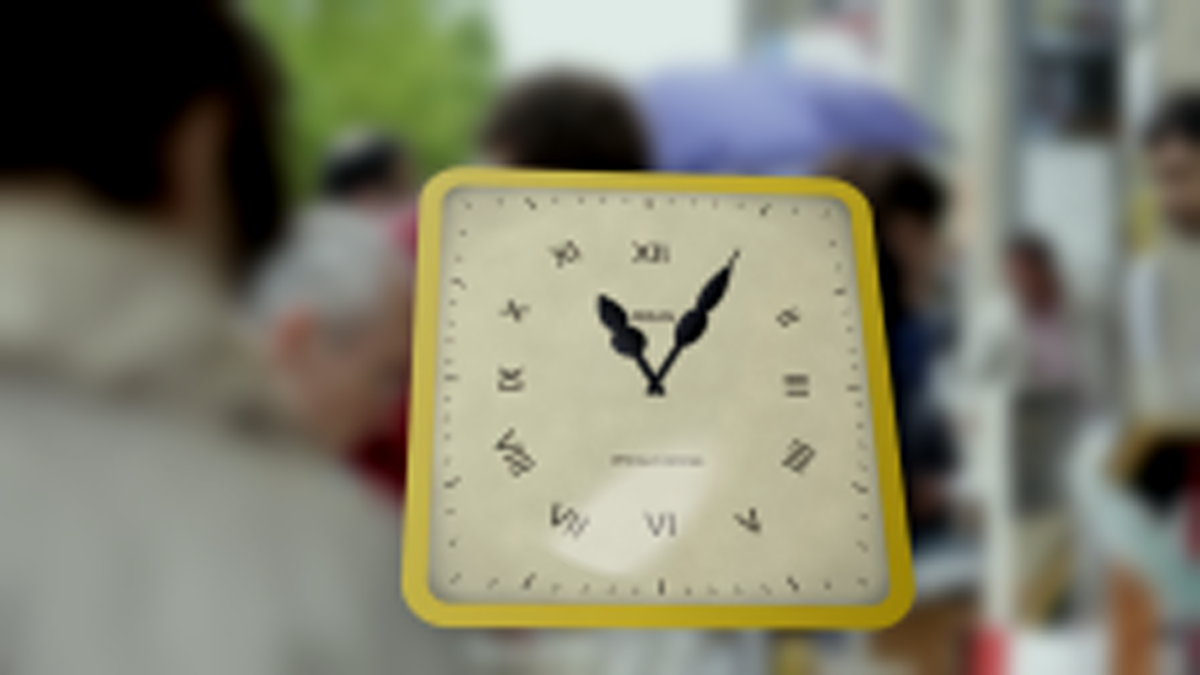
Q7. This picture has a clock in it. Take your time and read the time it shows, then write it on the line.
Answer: 11:05
